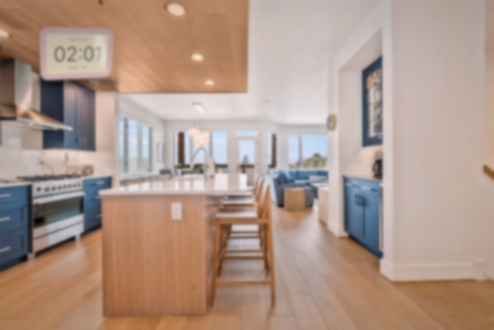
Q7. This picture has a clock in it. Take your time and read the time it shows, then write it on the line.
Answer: 2:01
